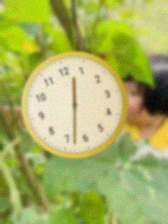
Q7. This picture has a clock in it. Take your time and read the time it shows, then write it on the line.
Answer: 12:33
